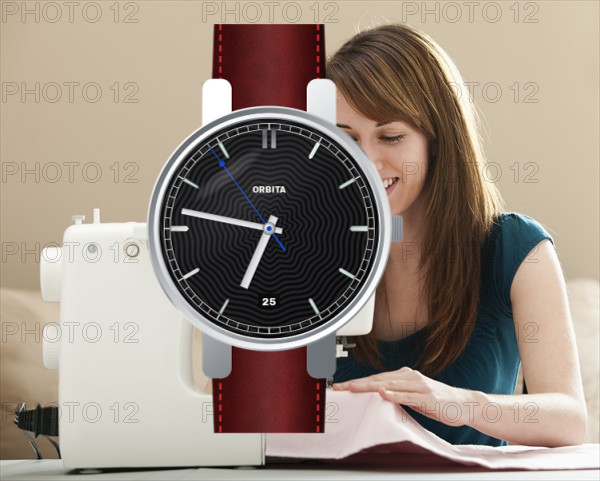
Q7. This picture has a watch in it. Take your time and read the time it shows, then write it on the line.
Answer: 6:46:54
